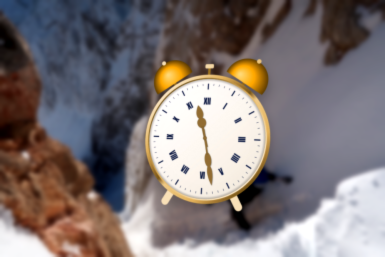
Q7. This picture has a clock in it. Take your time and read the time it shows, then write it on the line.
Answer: 11:28
